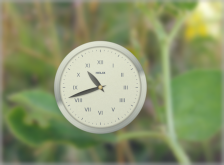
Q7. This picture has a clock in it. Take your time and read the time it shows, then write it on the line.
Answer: 10:42
